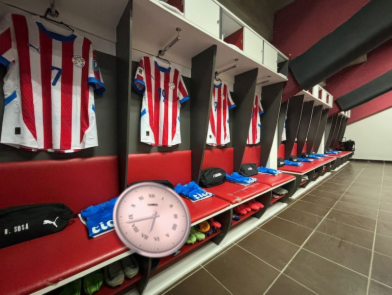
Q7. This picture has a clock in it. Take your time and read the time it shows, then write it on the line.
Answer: 6:43
